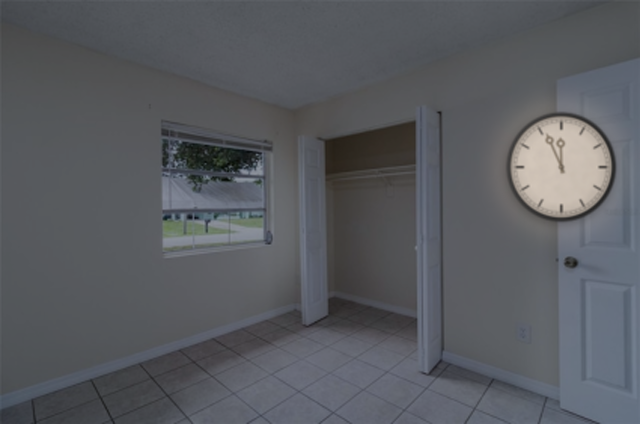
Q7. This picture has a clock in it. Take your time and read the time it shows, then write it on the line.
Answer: 11:56
